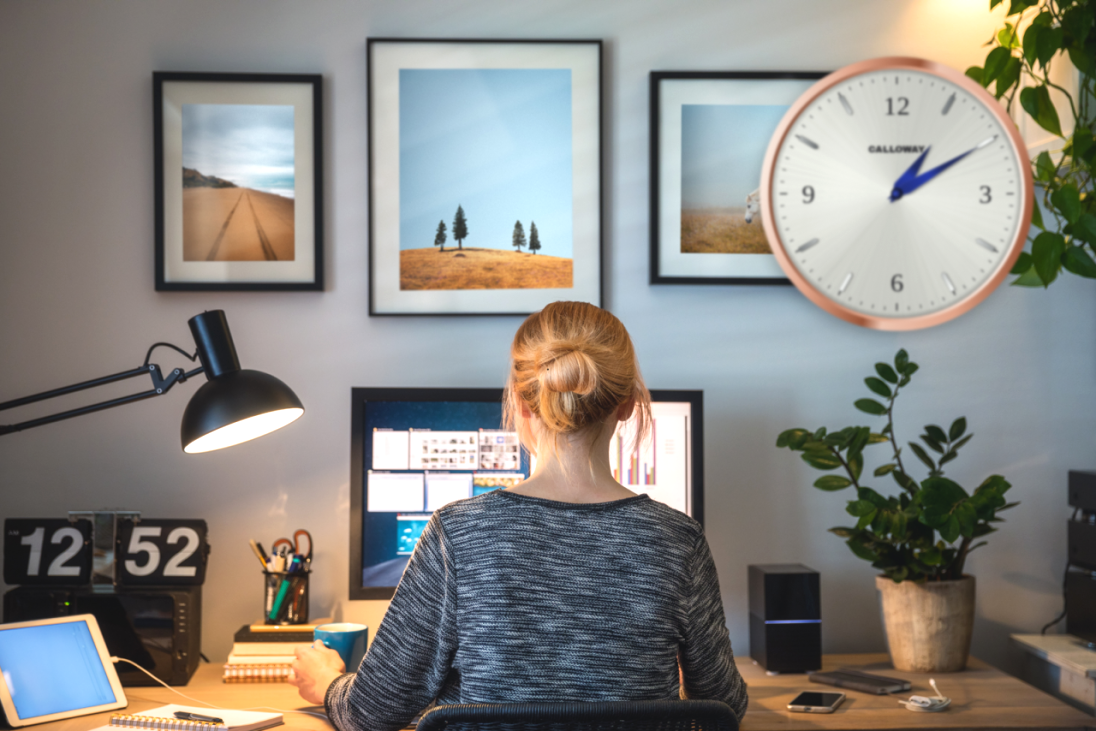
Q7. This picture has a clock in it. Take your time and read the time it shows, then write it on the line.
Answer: 1:10
